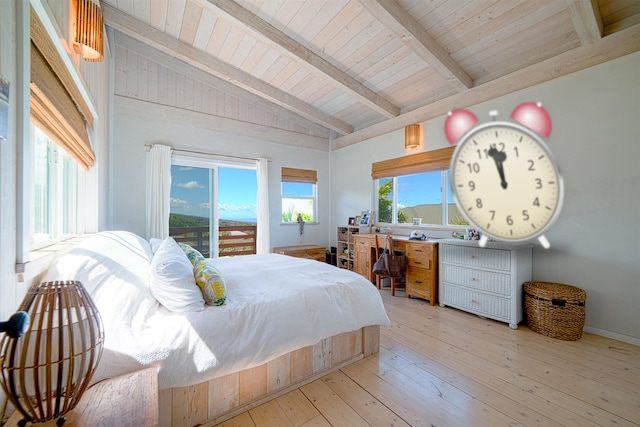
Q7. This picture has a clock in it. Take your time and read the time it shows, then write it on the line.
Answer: 11:58
